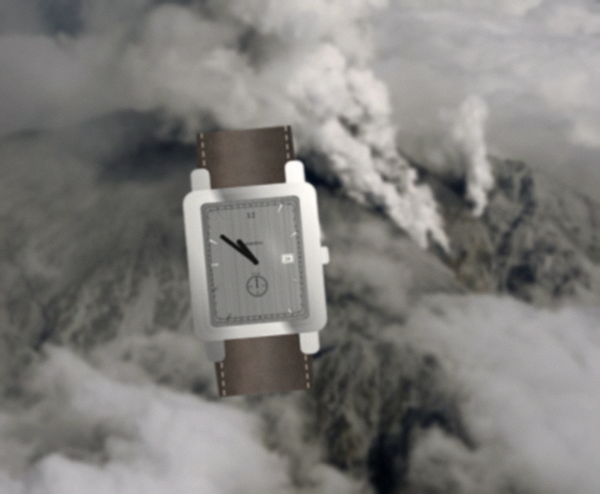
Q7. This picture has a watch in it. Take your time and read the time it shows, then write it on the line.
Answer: 10:52
